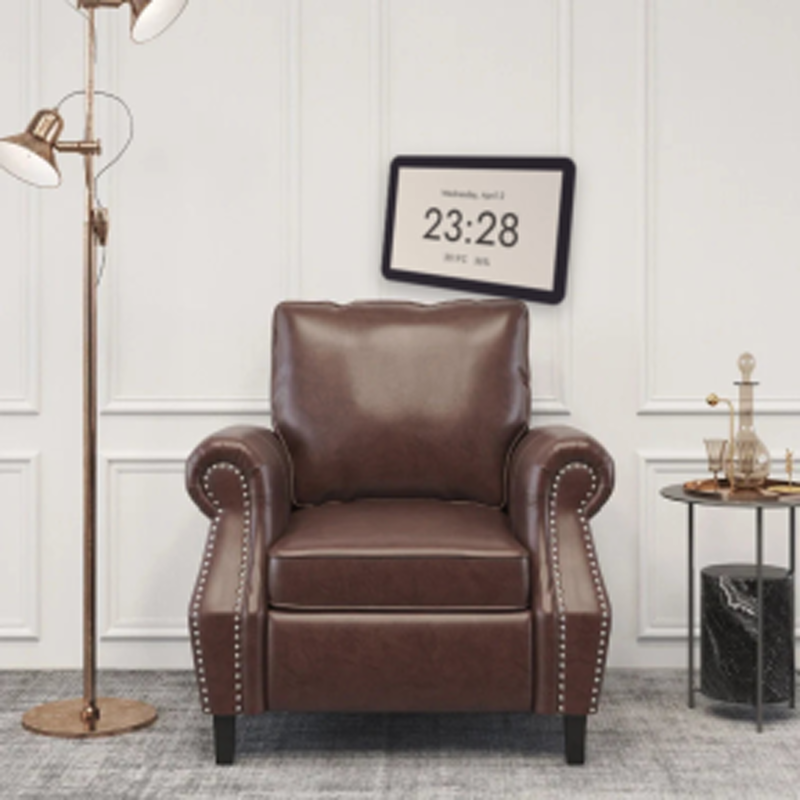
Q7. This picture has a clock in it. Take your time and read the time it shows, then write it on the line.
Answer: 23:28
